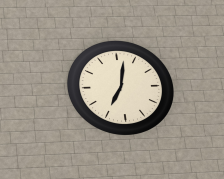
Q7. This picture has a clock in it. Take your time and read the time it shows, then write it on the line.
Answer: 7:02
